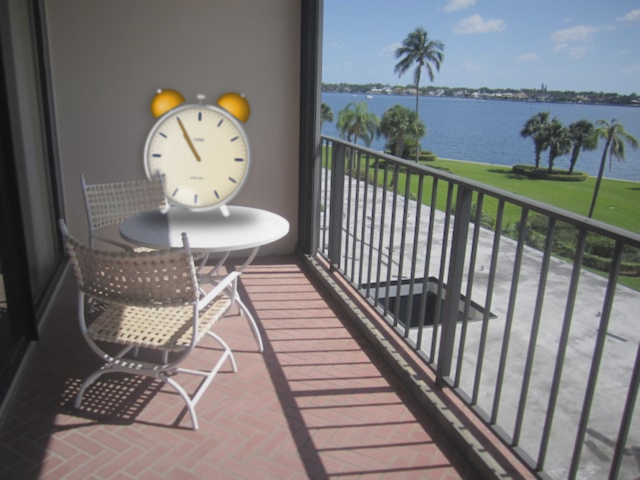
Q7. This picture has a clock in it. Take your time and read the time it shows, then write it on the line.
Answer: 10:55
